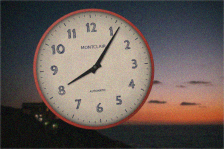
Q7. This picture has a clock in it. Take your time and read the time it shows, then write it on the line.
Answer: 8:06
